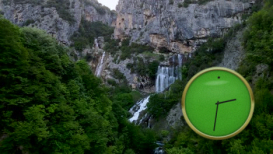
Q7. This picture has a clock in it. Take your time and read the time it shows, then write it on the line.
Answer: 2:31
